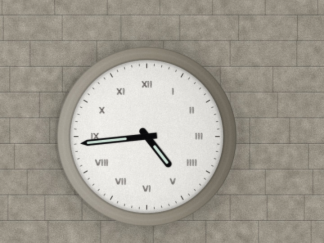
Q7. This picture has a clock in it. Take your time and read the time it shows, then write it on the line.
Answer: 4:44
